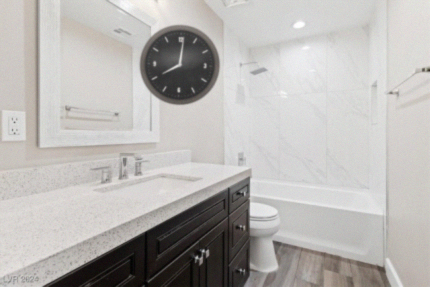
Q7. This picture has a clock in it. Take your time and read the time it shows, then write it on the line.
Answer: 8:01
